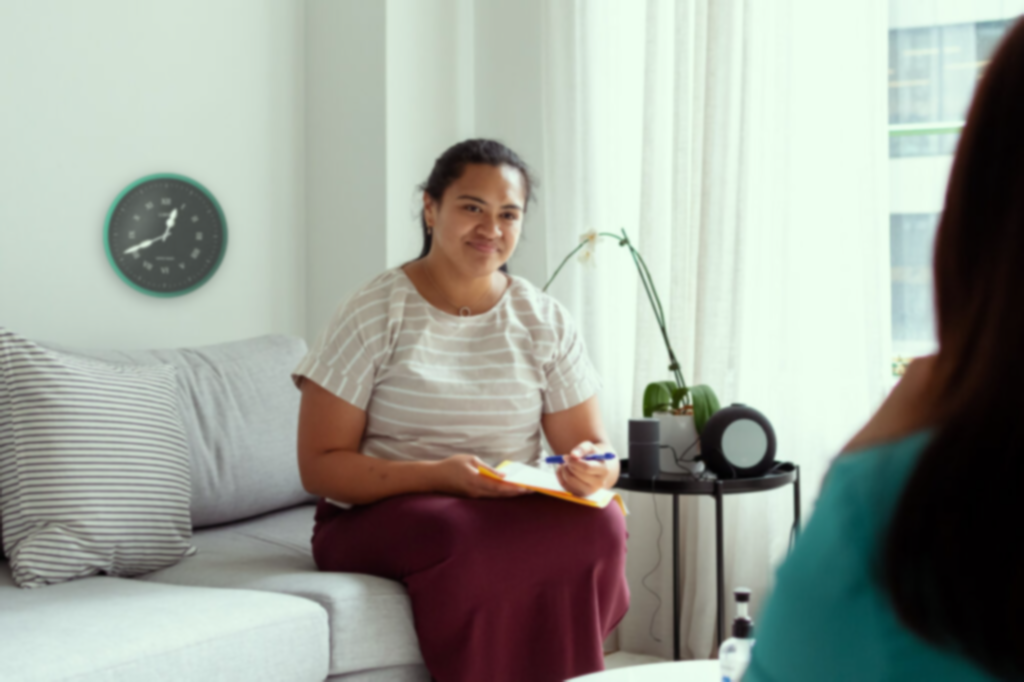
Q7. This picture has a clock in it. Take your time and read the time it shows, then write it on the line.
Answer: 12:41
